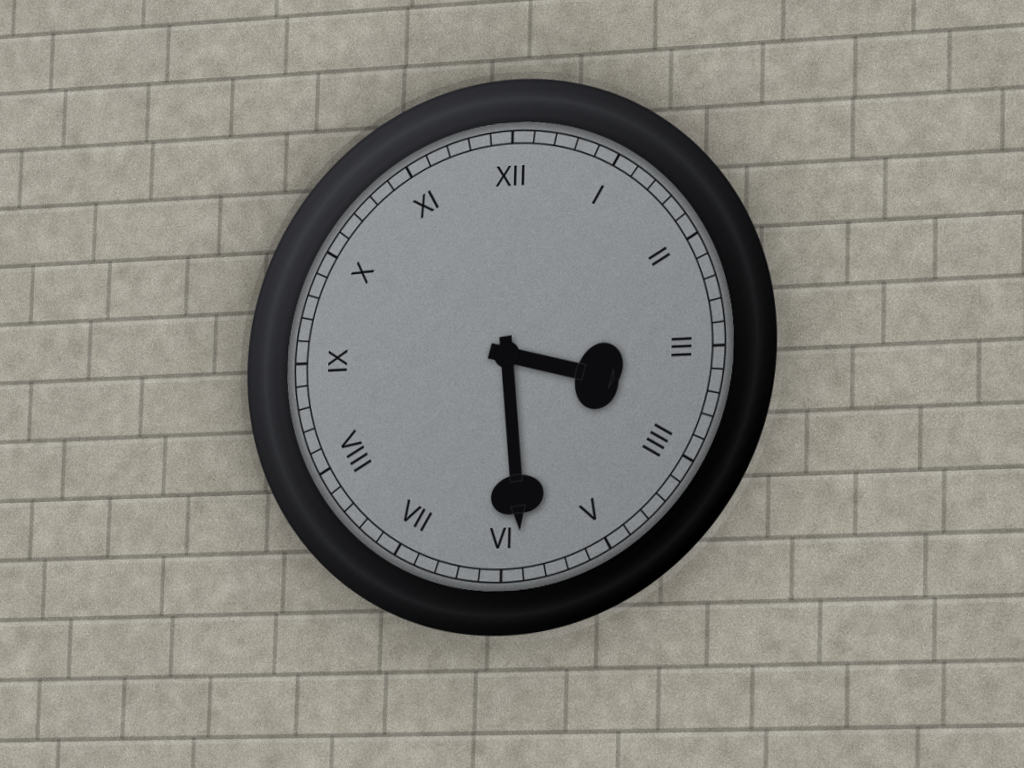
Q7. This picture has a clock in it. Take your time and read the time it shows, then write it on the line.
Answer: 3:29
